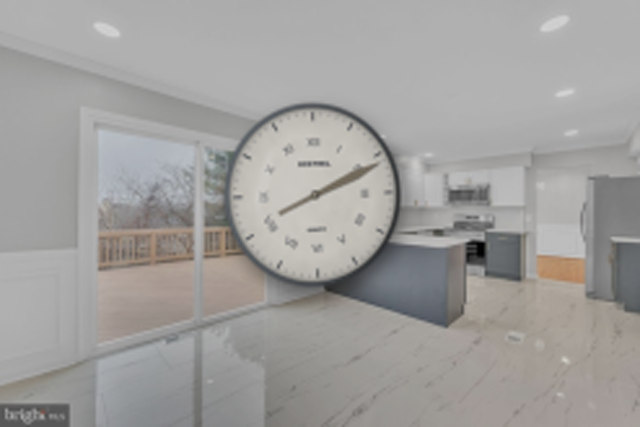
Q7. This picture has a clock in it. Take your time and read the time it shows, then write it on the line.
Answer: 8:11
